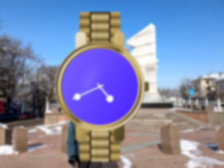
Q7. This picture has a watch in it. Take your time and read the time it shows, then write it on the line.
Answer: 4:41
